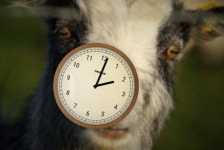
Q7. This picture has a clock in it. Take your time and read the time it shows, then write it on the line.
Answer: 2:01
